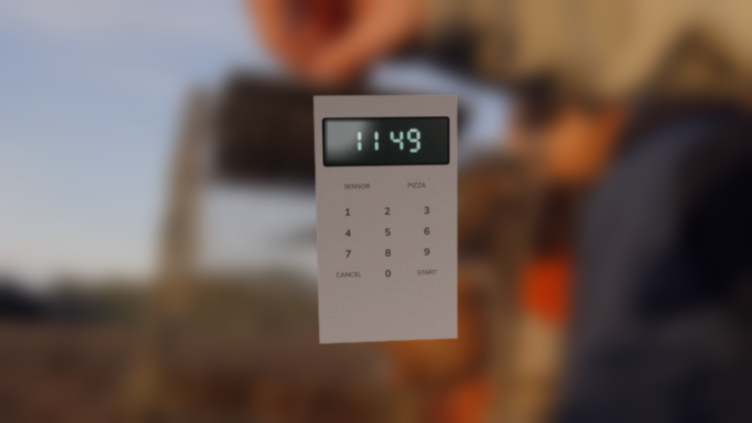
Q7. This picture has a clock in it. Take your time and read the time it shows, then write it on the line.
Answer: 11:49
